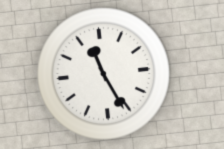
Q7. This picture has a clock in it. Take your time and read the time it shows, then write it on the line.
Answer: 11:26
